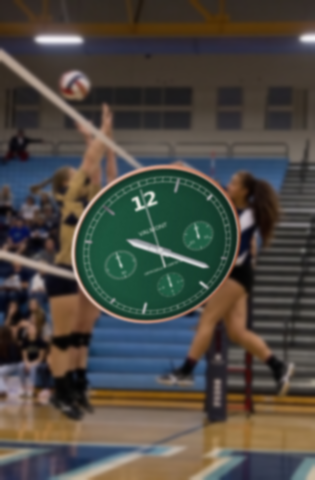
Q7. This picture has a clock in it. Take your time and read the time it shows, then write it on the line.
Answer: 10:22
